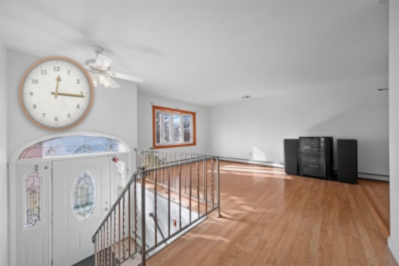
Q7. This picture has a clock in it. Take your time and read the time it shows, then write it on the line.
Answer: 12:16
